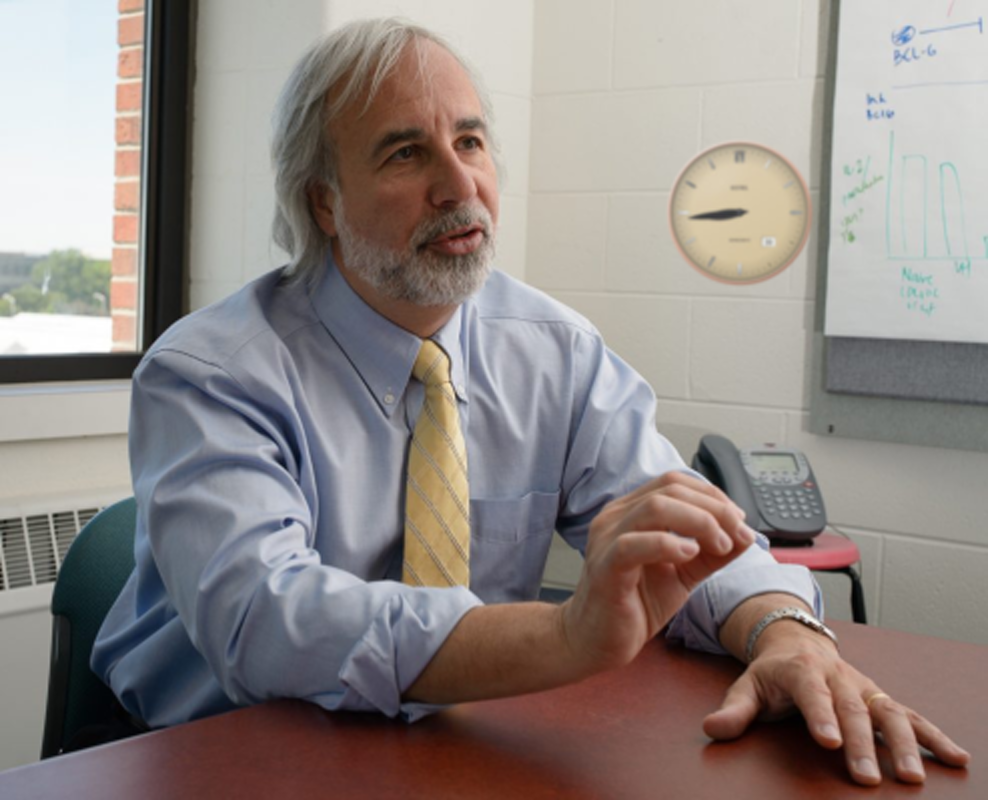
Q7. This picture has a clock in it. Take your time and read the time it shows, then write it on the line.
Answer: 8:44
